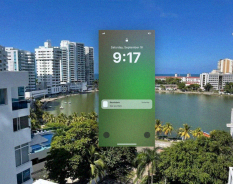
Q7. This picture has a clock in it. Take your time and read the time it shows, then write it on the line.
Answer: 9:17
